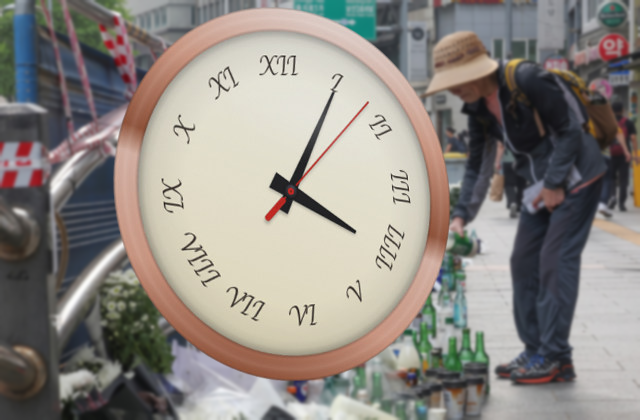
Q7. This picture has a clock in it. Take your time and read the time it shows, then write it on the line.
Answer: 4:05:08
